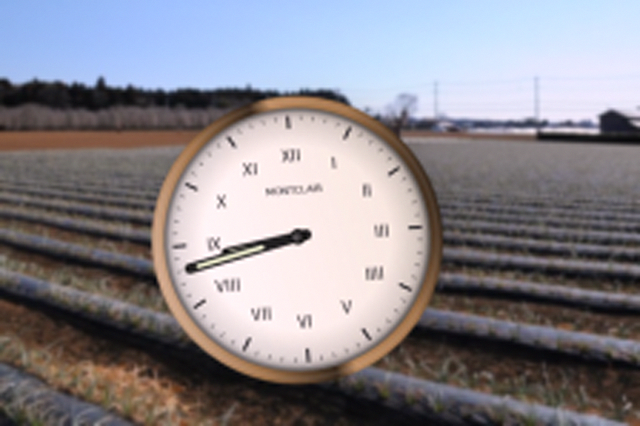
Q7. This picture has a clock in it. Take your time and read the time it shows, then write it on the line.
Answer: 8:43
